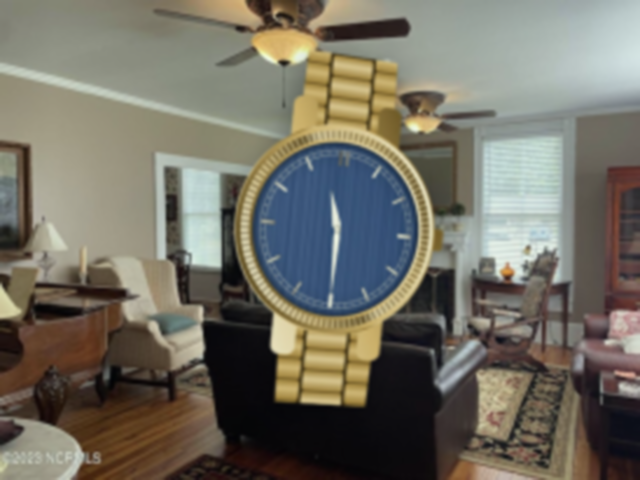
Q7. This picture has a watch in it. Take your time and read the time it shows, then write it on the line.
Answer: 11:30
